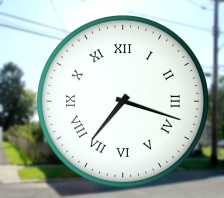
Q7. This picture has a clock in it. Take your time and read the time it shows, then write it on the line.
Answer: 7:18
